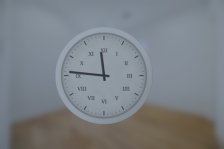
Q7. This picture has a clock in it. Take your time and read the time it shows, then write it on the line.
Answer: 11:46
